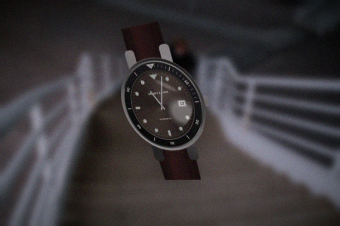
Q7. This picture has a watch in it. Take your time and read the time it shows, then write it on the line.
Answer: 11:03
